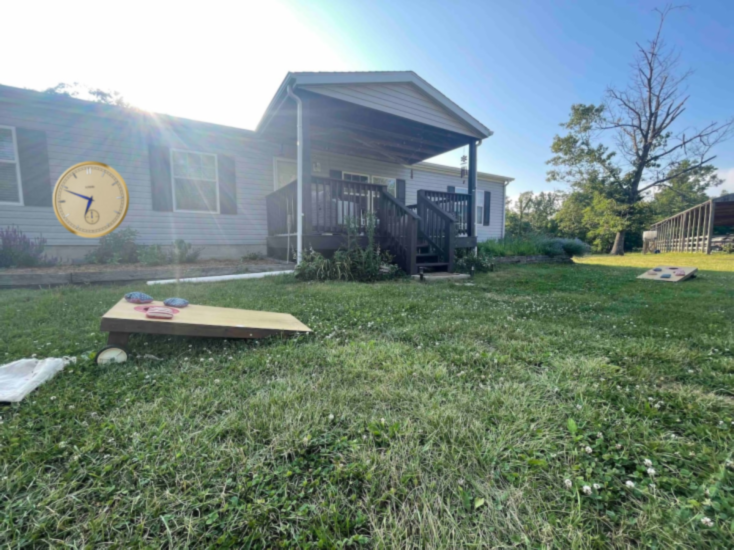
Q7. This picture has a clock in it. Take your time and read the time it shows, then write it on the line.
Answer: 6:49
